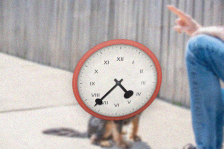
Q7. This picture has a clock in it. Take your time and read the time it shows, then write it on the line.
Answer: 4:37
